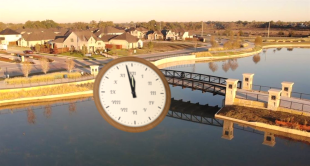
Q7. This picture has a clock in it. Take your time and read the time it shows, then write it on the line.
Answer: 11:58
